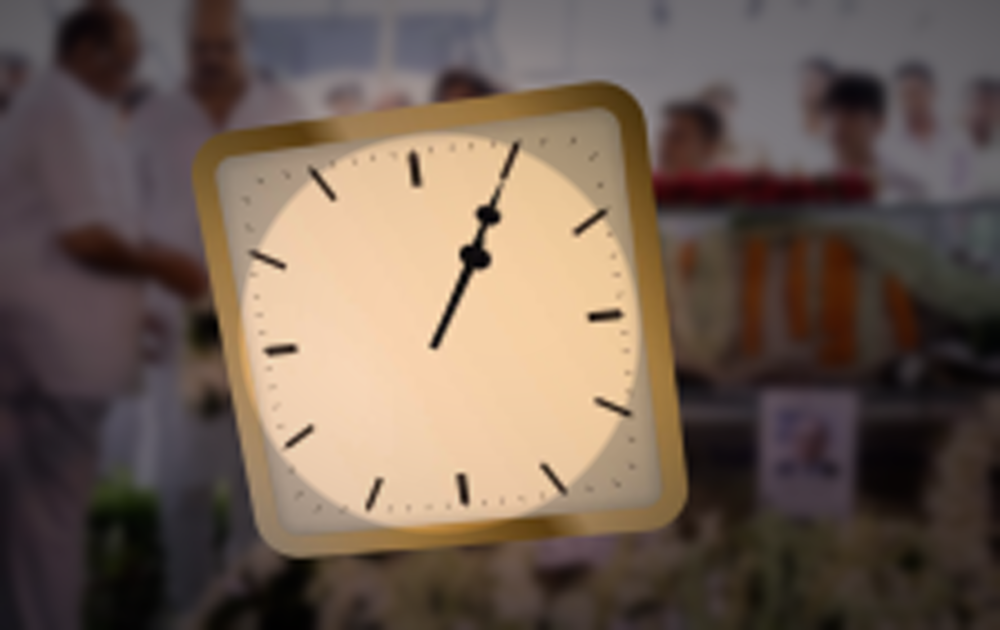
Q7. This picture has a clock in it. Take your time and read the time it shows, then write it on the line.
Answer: 1:05
